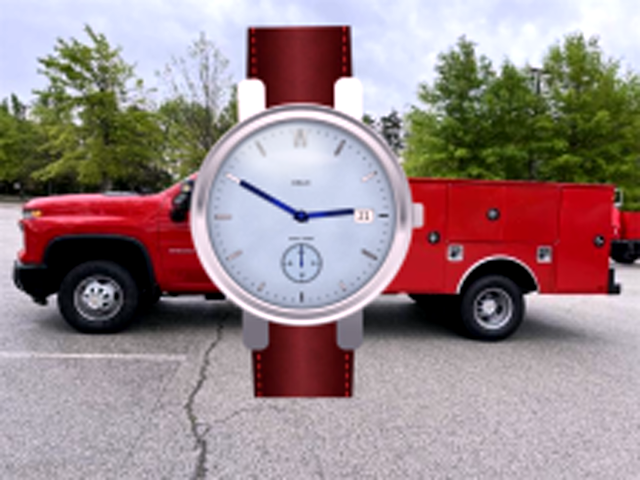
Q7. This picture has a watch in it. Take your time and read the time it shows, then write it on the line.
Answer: 2:50
